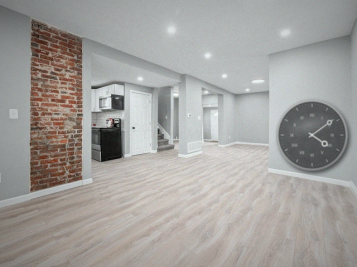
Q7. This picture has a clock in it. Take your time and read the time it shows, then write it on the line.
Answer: 4:09
